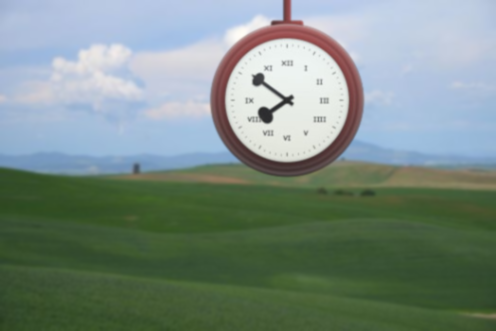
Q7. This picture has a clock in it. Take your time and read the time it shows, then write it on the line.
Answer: 7:51
